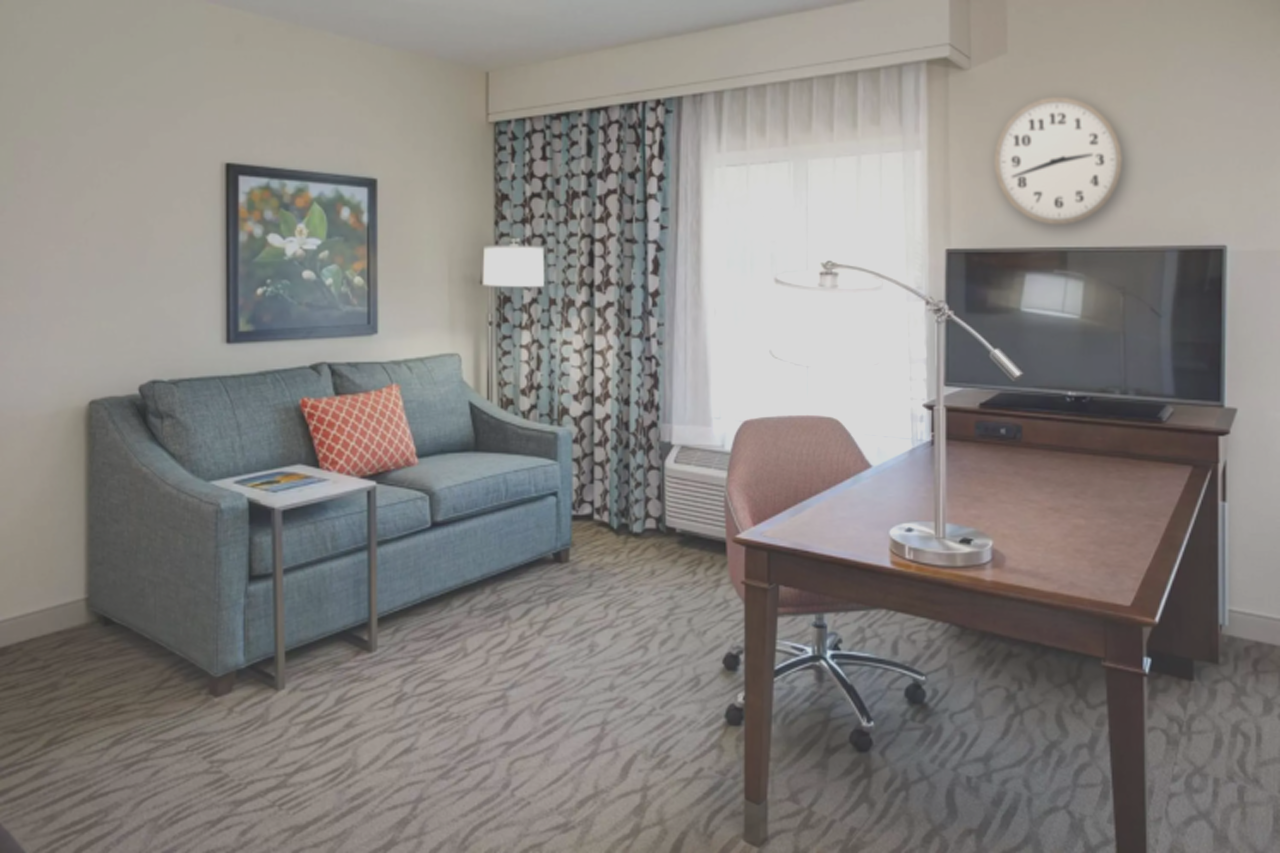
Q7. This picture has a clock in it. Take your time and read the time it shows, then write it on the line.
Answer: 2:42
